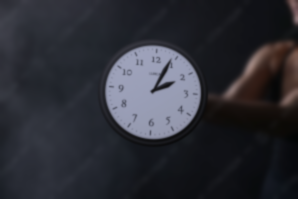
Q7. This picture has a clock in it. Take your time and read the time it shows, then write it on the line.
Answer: 2:04
